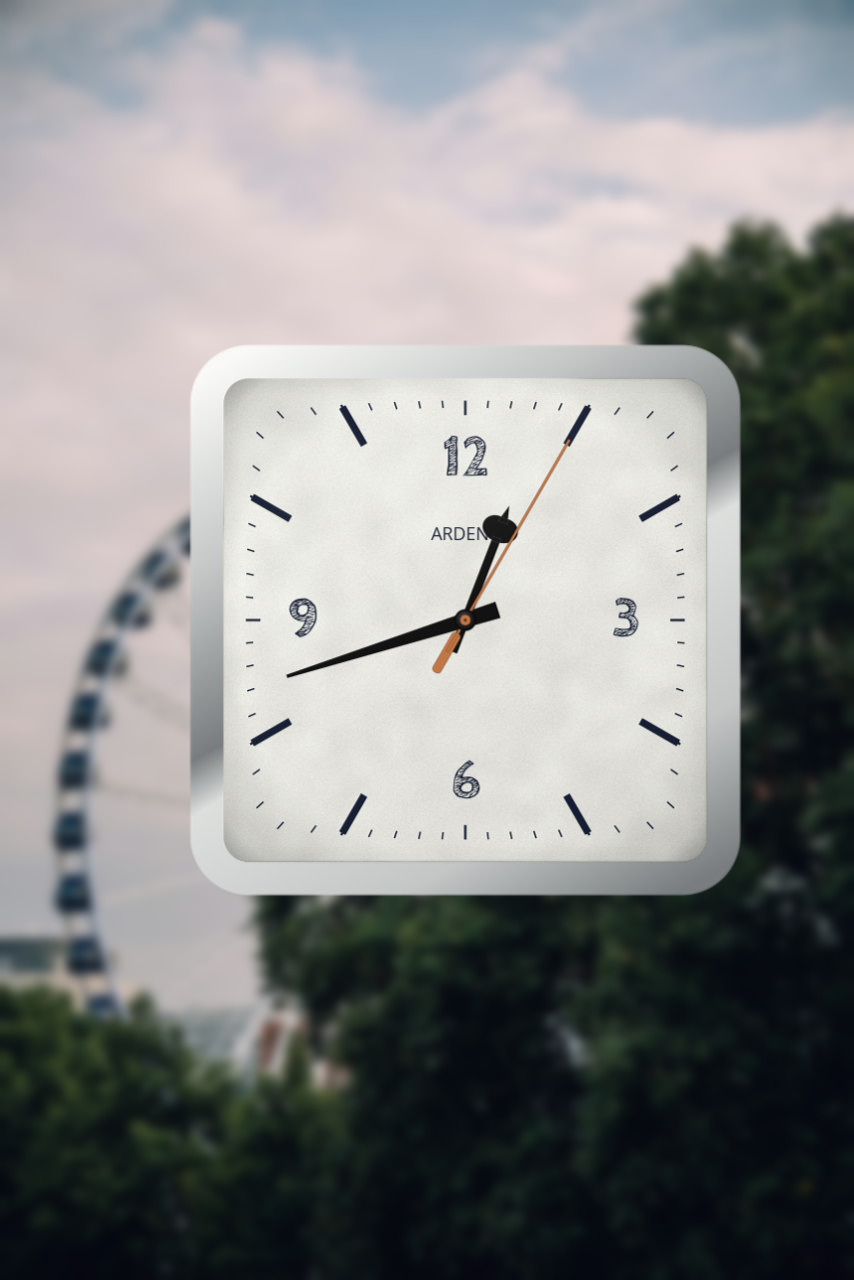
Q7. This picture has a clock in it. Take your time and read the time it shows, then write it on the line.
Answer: 12:42:05
